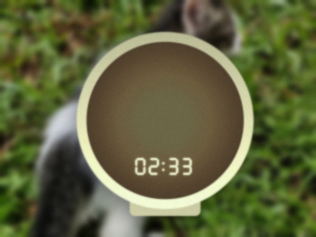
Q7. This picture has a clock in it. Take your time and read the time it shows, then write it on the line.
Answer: 2:33
